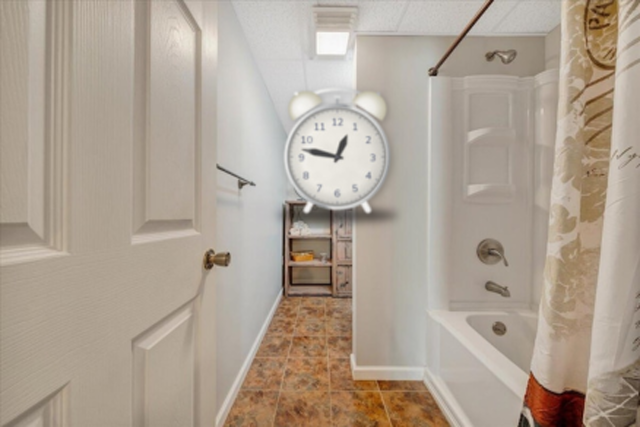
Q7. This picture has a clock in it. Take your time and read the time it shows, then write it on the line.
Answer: 12:47
